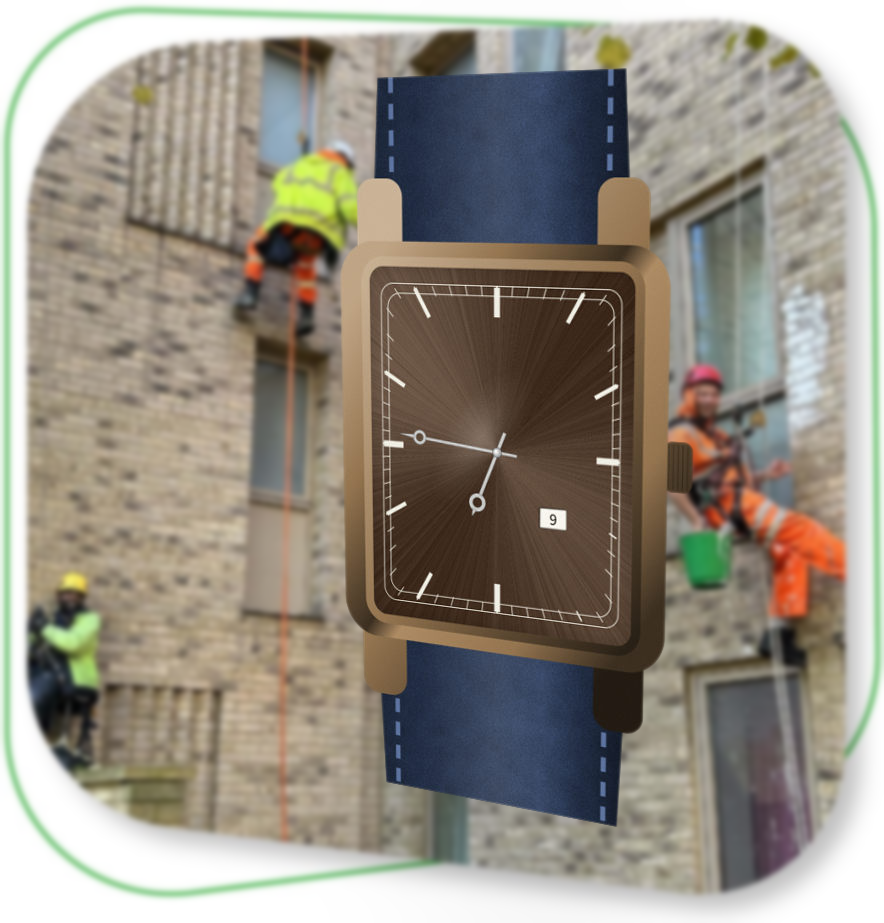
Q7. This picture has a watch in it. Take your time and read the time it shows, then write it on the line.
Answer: 6:46
